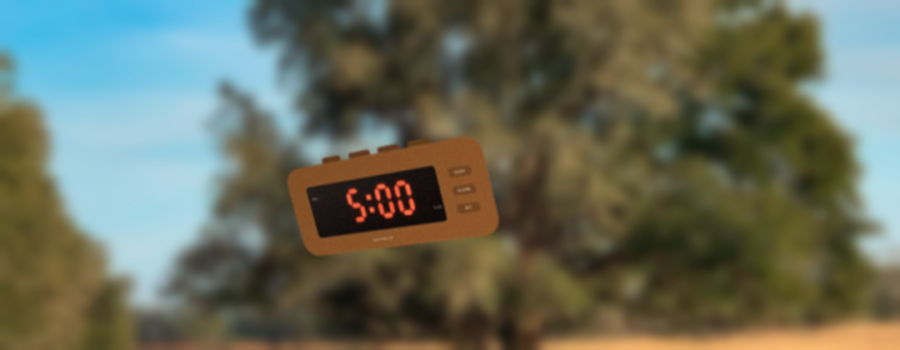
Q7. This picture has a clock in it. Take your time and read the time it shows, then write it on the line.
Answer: 5:00
